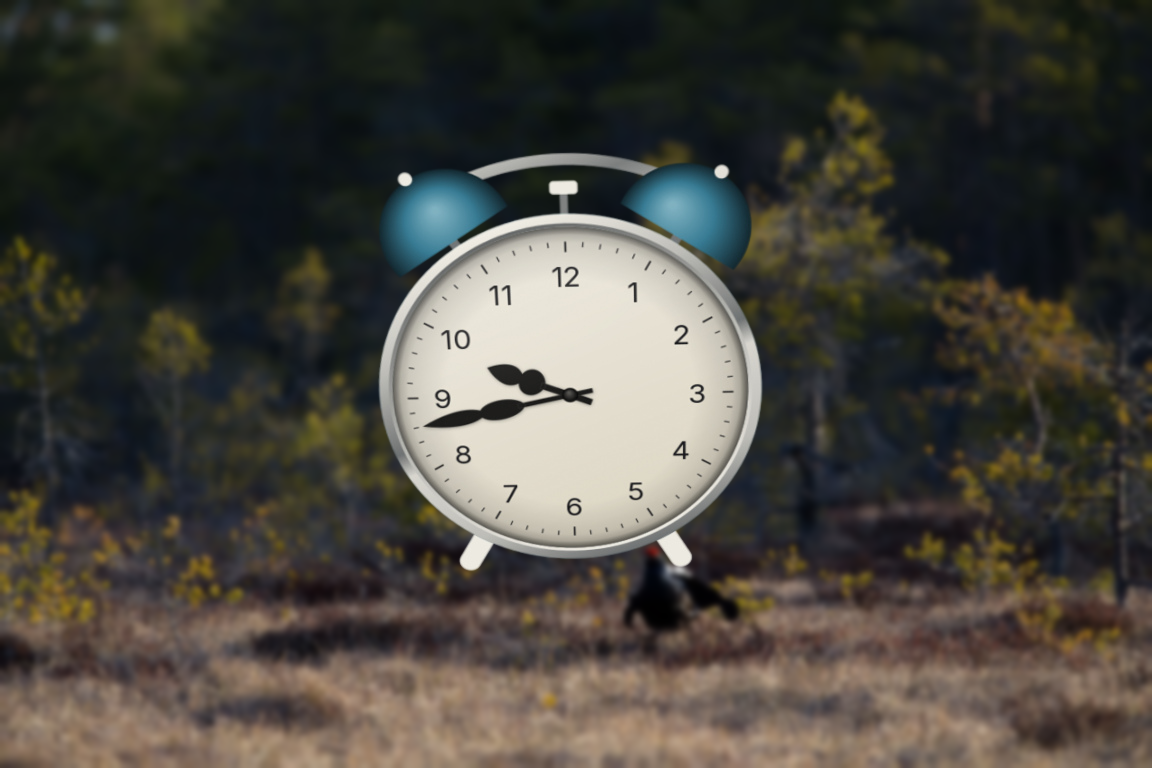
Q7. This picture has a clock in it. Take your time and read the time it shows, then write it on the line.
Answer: 9:43
